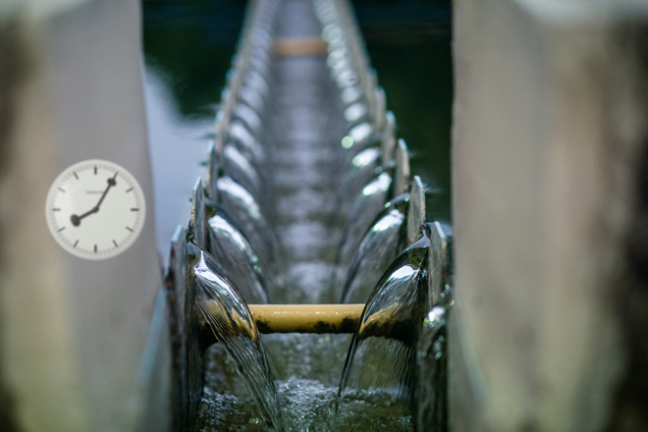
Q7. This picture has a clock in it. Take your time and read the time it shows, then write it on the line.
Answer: 8:05
